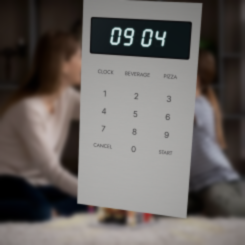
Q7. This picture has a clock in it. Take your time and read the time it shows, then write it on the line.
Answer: 9:04
